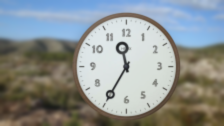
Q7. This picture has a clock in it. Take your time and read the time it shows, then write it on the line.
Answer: 11:35
